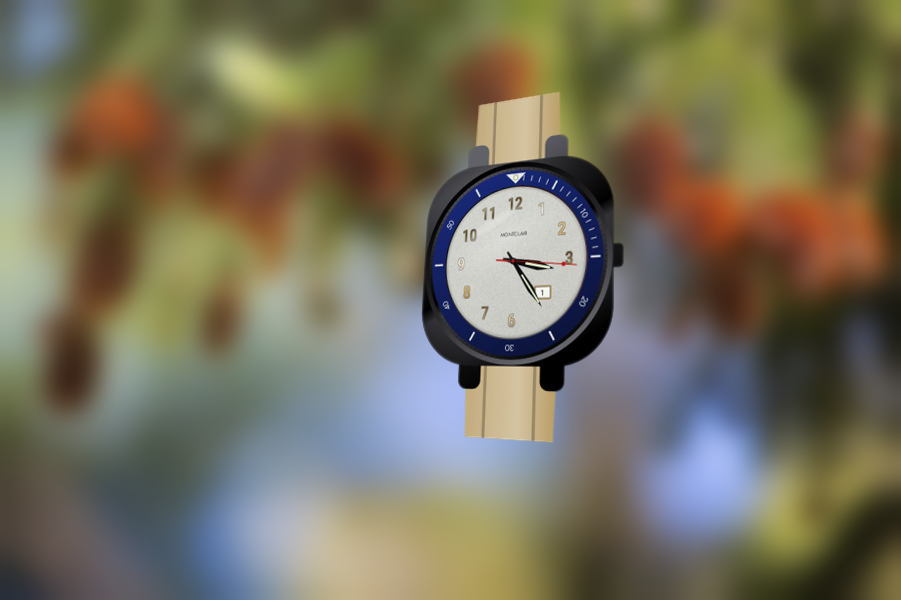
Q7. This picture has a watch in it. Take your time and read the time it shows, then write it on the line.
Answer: 3:24:16
